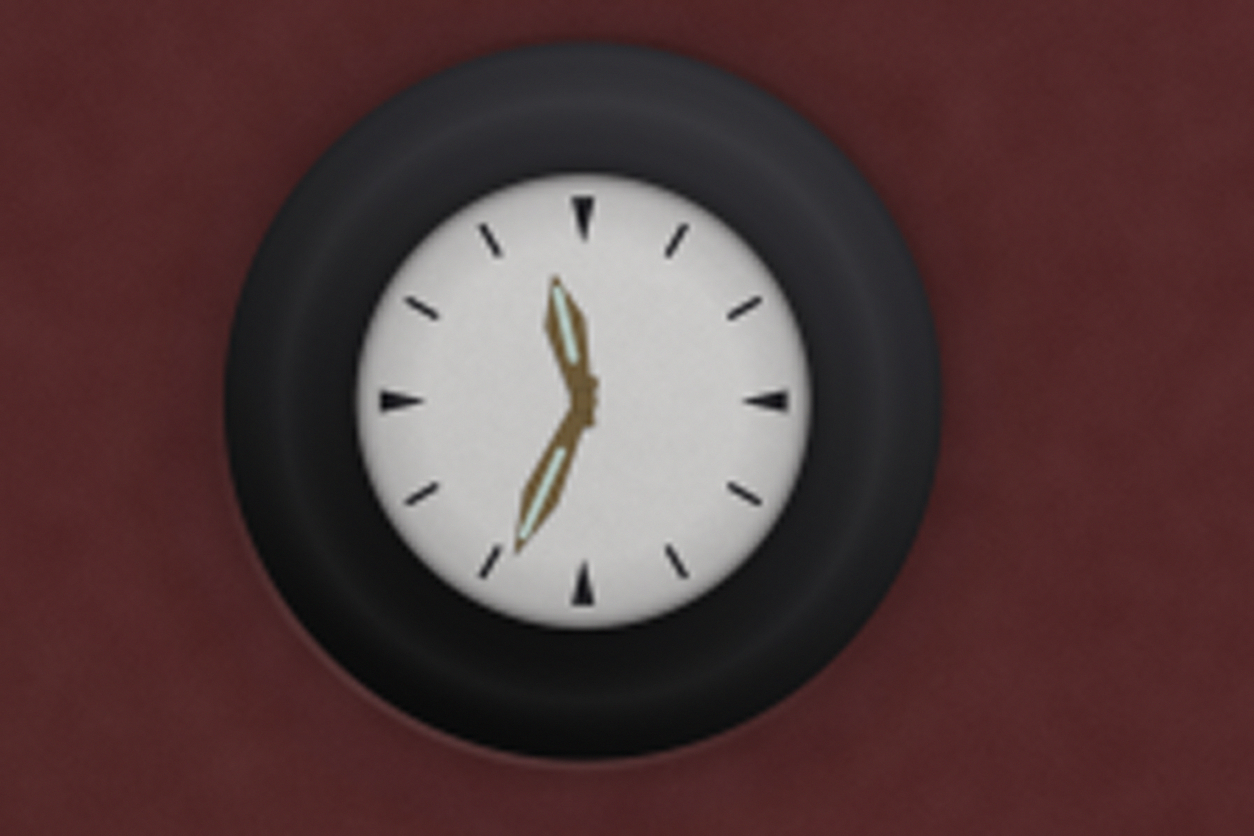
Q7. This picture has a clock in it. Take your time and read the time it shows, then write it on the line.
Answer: 11:34
